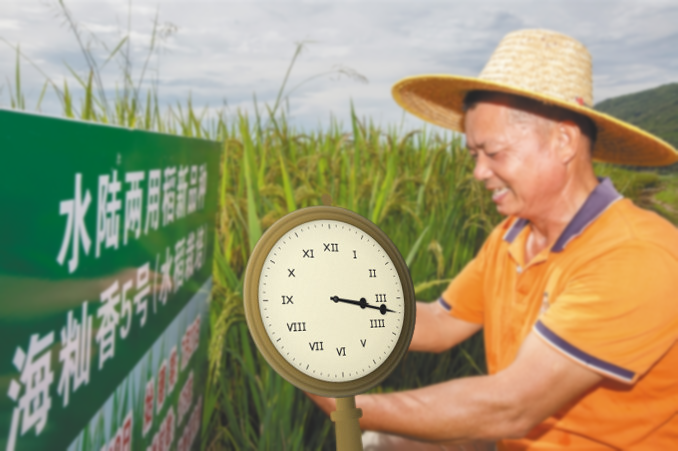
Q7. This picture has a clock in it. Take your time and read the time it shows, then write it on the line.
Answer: 3:17
